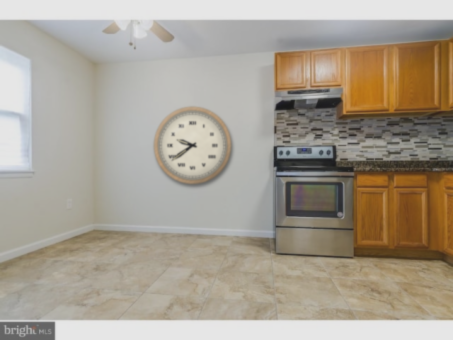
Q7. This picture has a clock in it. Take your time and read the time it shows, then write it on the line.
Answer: 9:39
